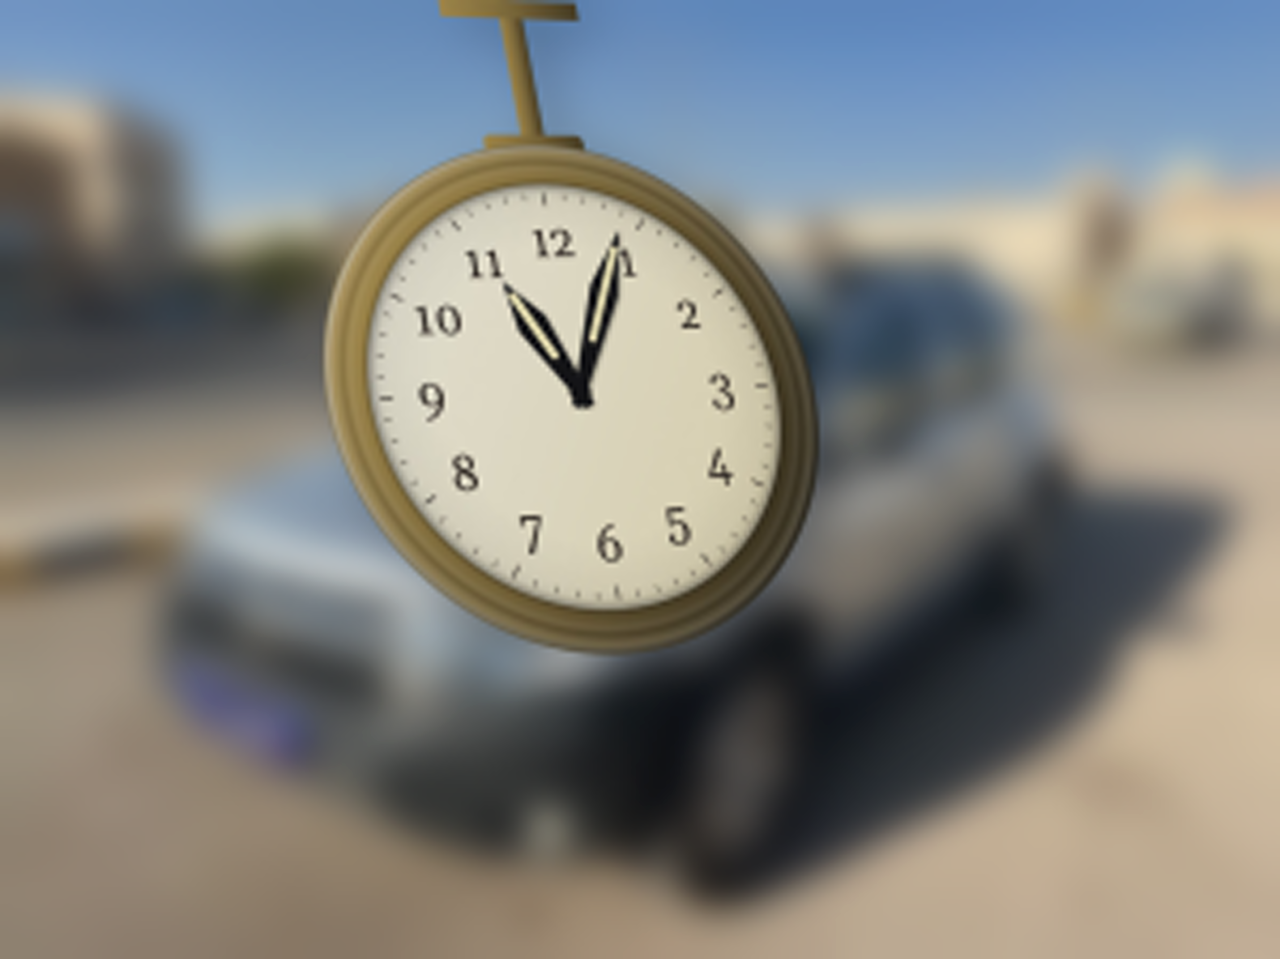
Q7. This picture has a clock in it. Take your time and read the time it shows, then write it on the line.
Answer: 11:04
